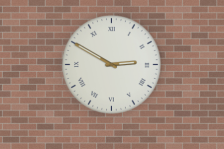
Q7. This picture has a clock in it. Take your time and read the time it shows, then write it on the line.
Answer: 2:50
